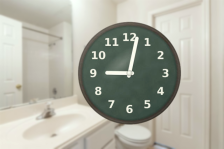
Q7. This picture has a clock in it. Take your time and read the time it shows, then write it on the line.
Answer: 9:02
